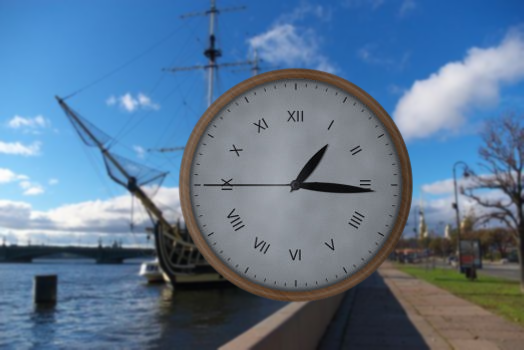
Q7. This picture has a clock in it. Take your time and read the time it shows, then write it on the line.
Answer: 1:15:45
